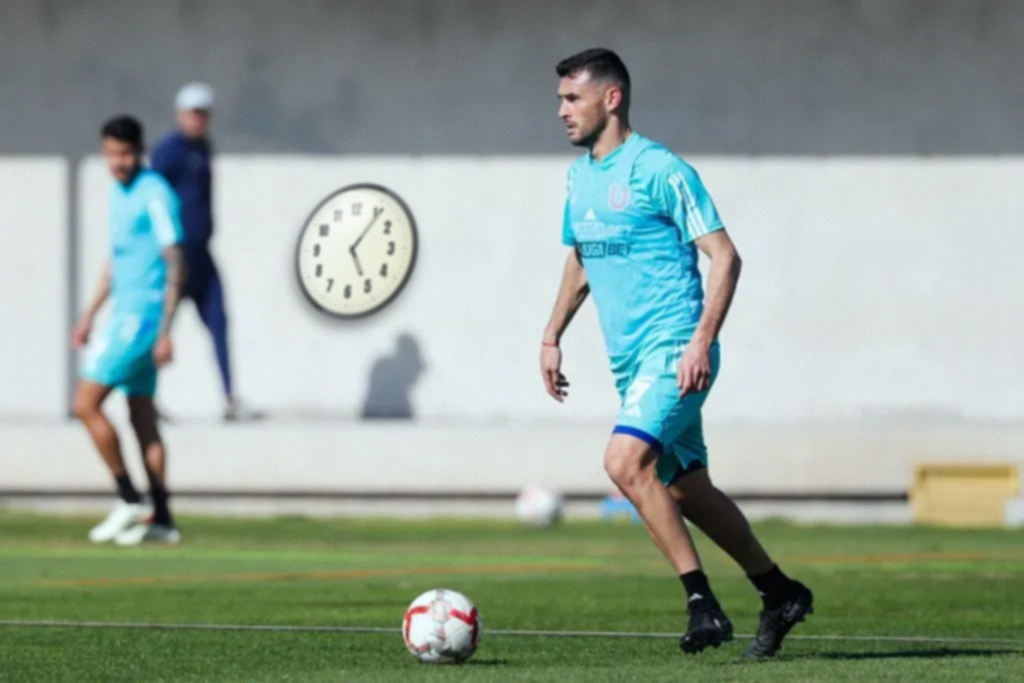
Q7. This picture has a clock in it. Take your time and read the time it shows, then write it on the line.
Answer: 5:06
